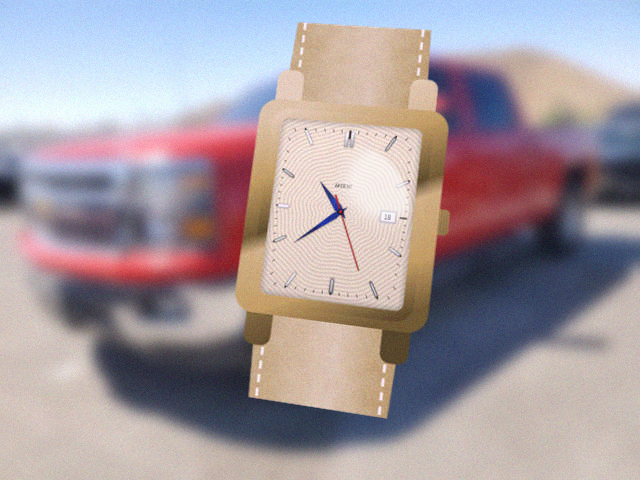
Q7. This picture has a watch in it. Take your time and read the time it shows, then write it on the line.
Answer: 10:38:26
